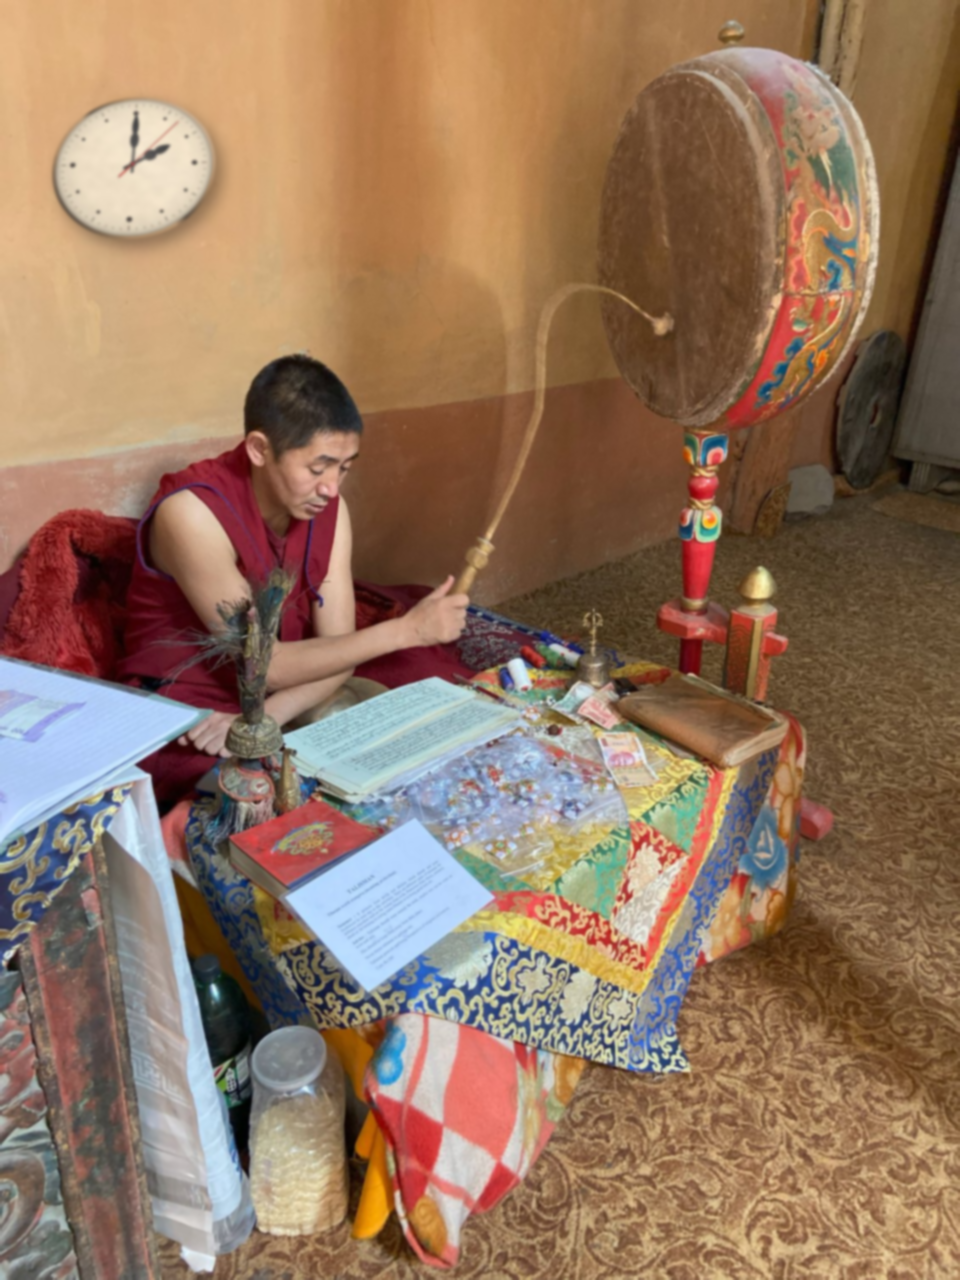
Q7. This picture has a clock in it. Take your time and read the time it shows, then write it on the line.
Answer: 2:00:07
